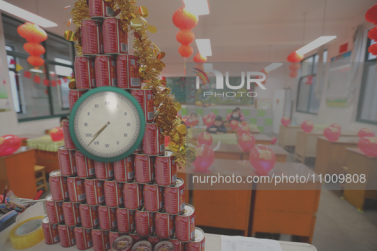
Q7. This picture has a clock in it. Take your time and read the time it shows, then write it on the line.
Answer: 7:37
